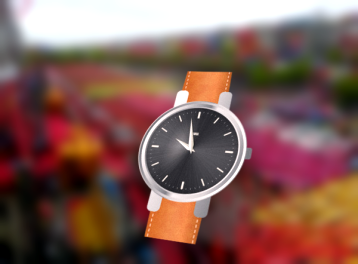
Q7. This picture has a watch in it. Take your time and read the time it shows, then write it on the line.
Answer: 9:58
